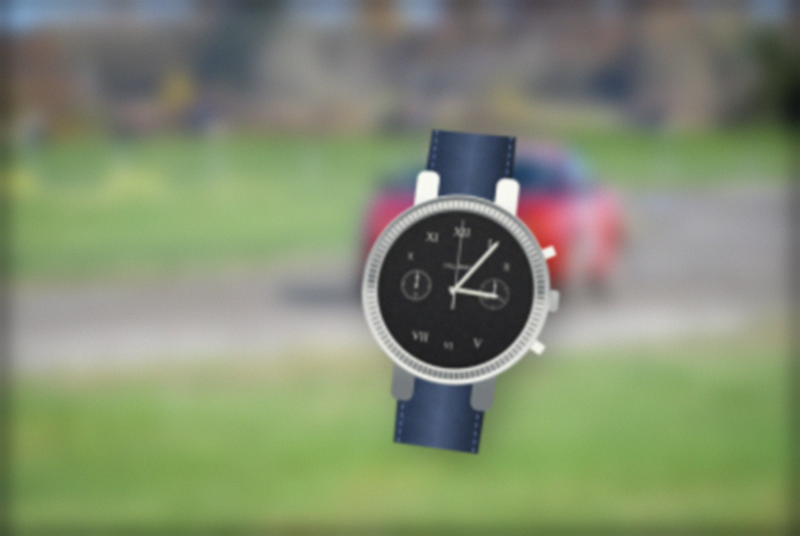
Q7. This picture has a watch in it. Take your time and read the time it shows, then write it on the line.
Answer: 3:06
